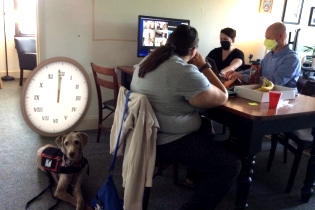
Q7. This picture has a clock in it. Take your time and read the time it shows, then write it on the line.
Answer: 11:59
